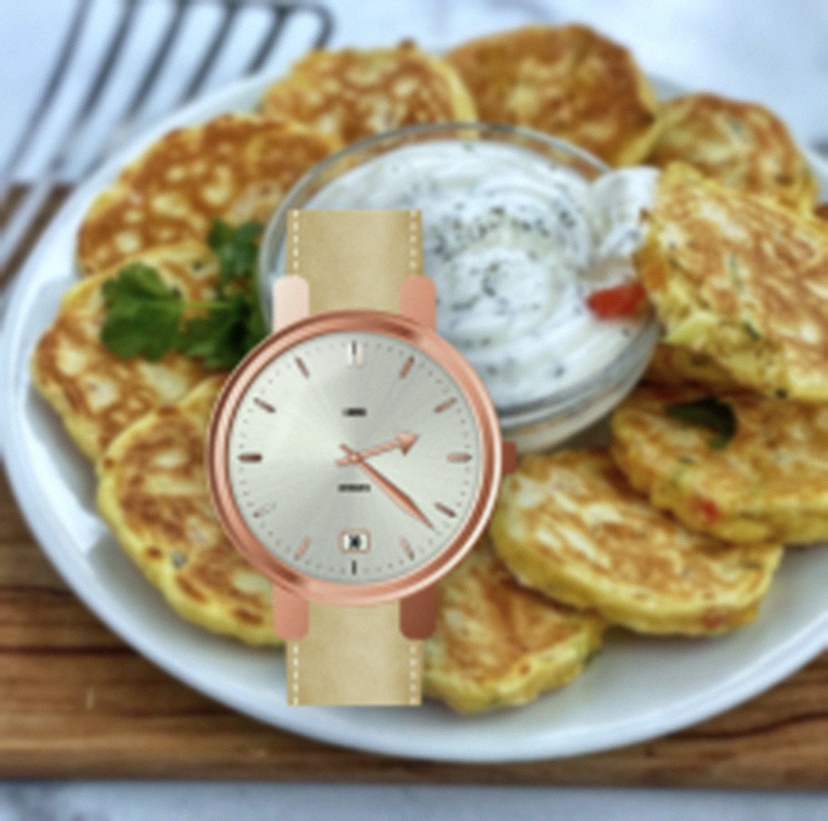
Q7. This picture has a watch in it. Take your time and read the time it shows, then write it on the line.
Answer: 2:22
